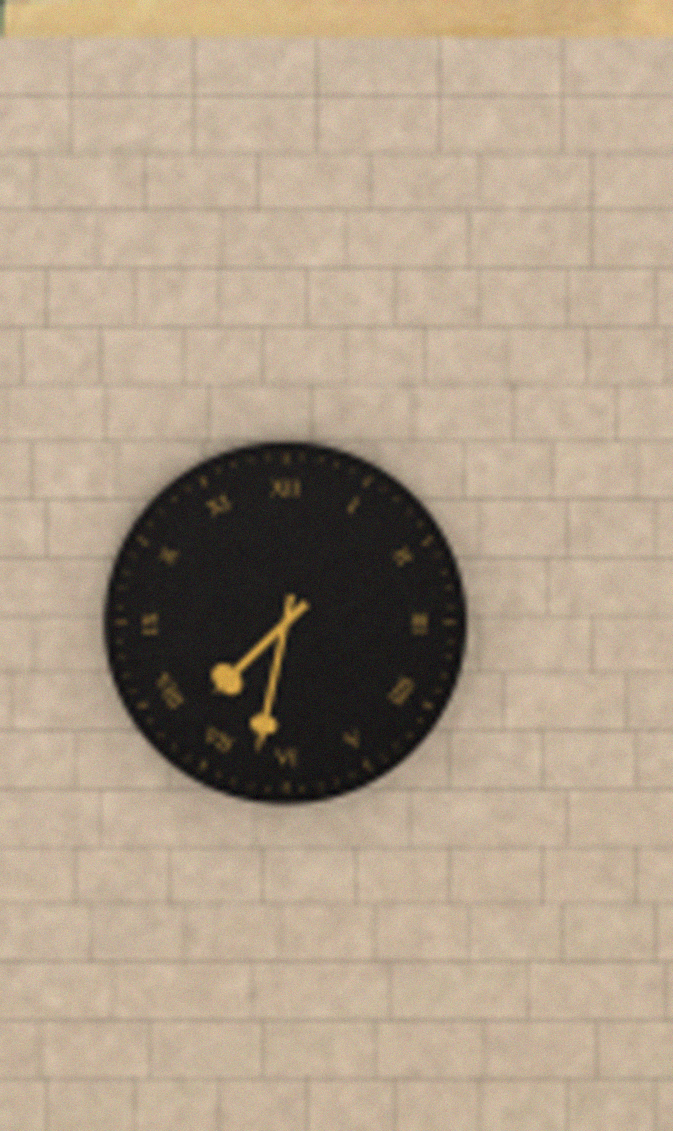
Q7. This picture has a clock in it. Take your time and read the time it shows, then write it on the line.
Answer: 7:32
